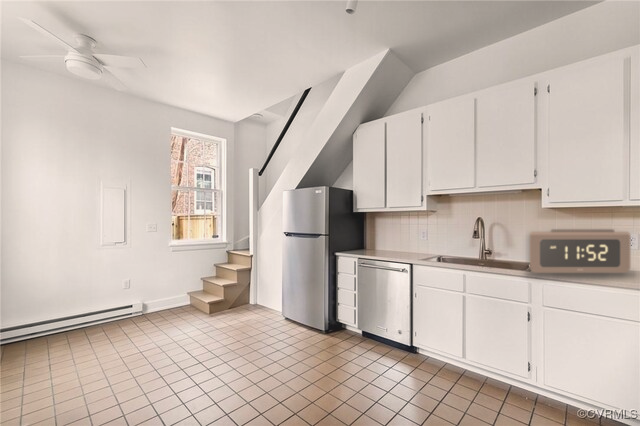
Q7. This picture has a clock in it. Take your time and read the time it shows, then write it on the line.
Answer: 11:52
